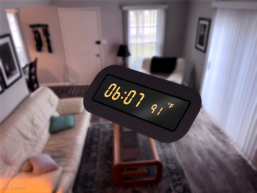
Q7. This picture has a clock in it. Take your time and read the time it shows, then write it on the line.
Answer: 6:07
